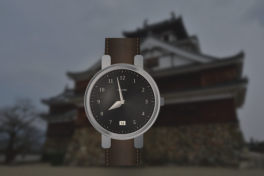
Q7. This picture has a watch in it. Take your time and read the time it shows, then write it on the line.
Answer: 7:58
